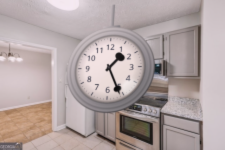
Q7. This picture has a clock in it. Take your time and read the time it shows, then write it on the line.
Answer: 1:26
